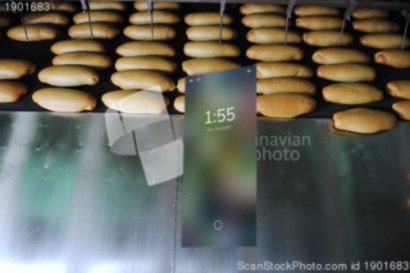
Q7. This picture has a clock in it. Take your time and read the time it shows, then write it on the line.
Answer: 1:55
